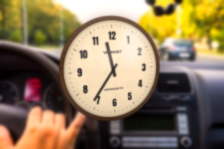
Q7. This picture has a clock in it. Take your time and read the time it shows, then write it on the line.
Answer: 11:36
